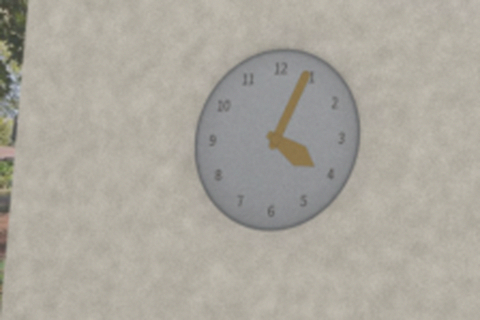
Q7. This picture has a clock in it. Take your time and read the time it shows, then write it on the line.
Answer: 4:04
